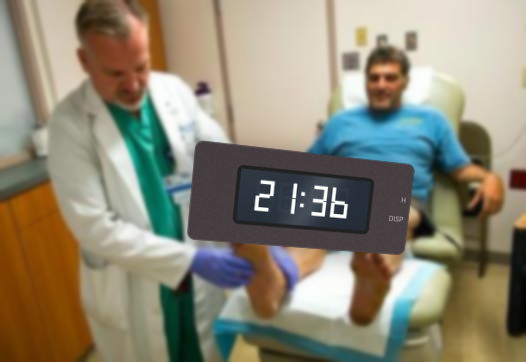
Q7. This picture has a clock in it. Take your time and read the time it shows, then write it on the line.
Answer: 21:36
